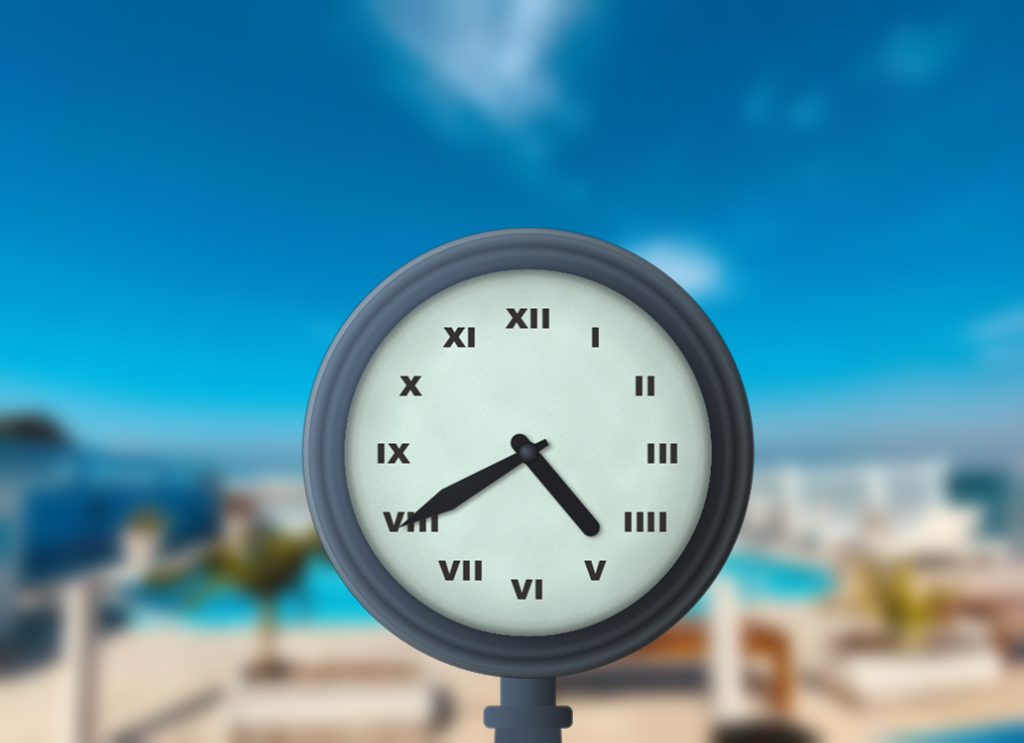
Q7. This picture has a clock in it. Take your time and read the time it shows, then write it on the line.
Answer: 4:40
